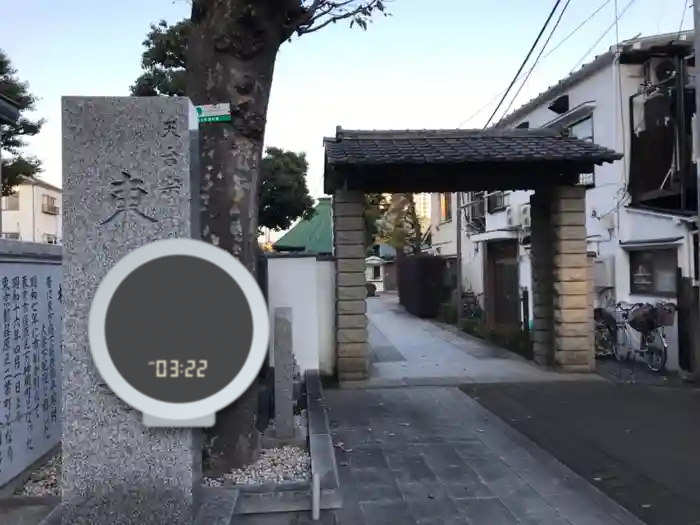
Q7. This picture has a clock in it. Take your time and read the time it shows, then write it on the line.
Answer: 3:22
